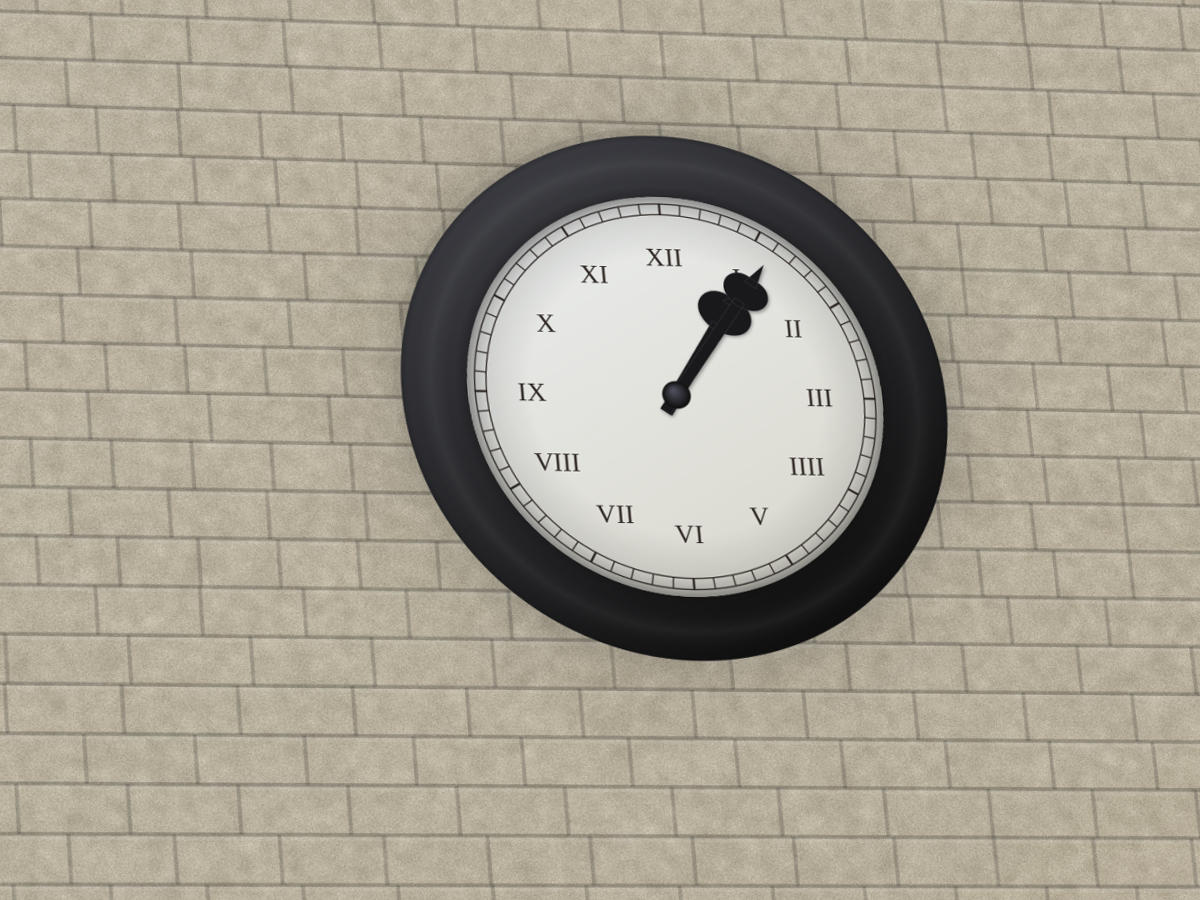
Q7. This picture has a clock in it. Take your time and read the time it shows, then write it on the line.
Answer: 1:06
